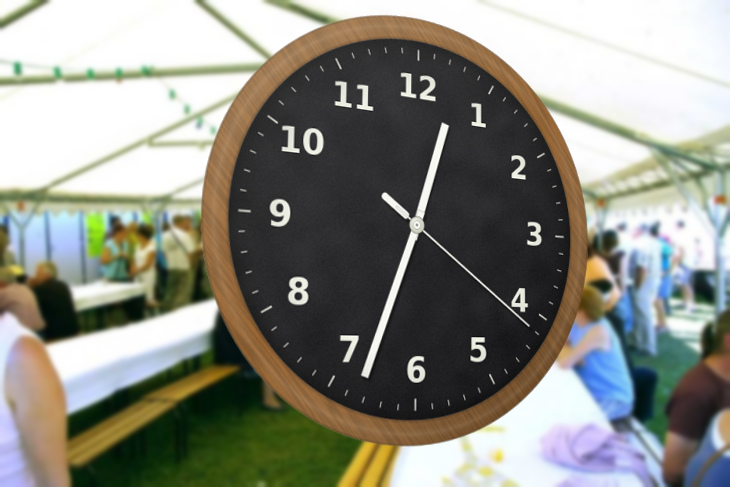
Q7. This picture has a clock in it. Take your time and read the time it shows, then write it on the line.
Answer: 12:33:21
